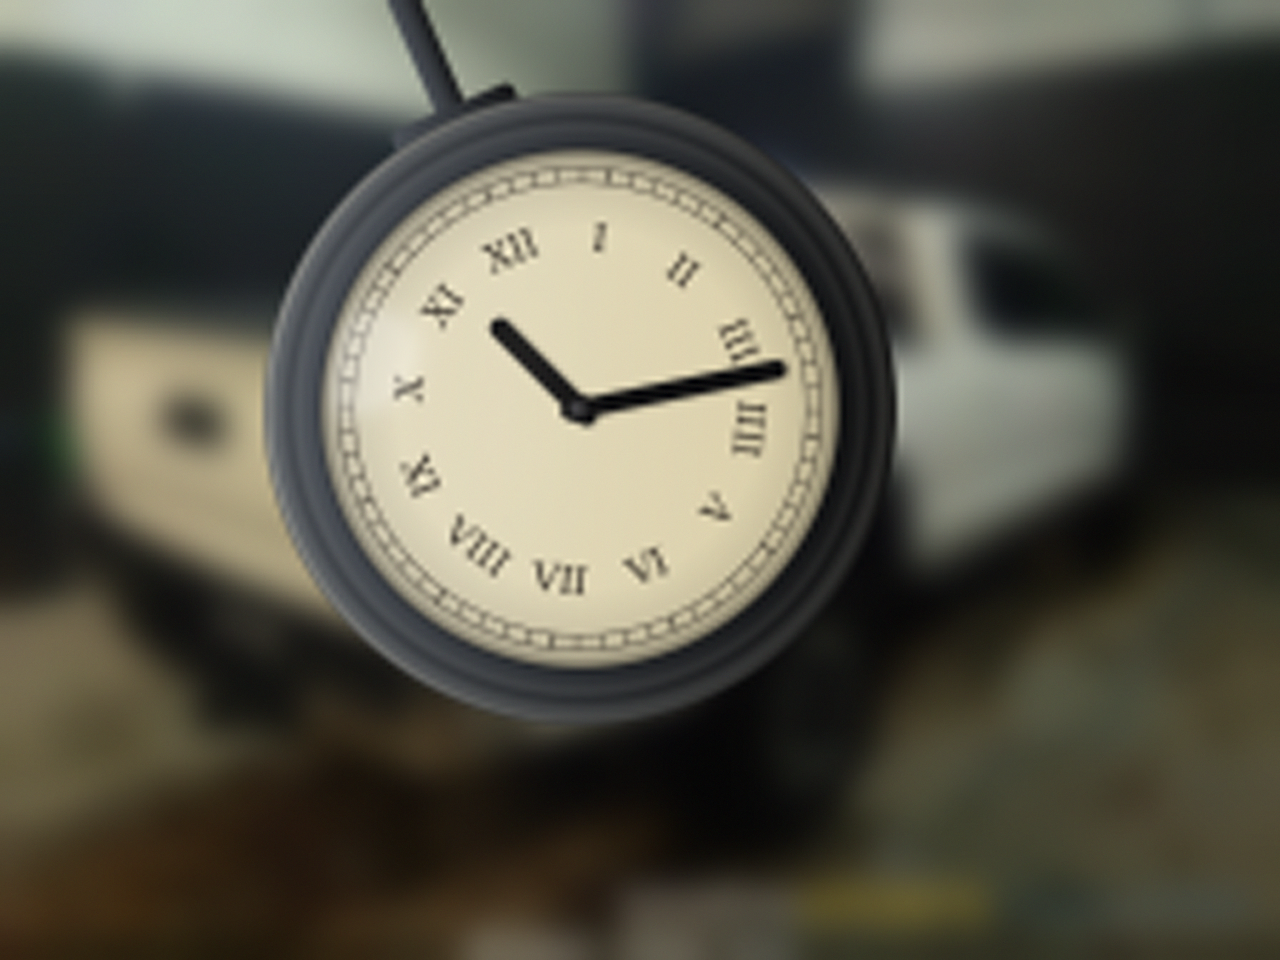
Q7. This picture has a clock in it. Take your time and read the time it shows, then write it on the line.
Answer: 11:17
